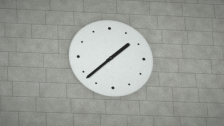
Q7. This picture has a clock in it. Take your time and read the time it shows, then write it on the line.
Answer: 1:38
